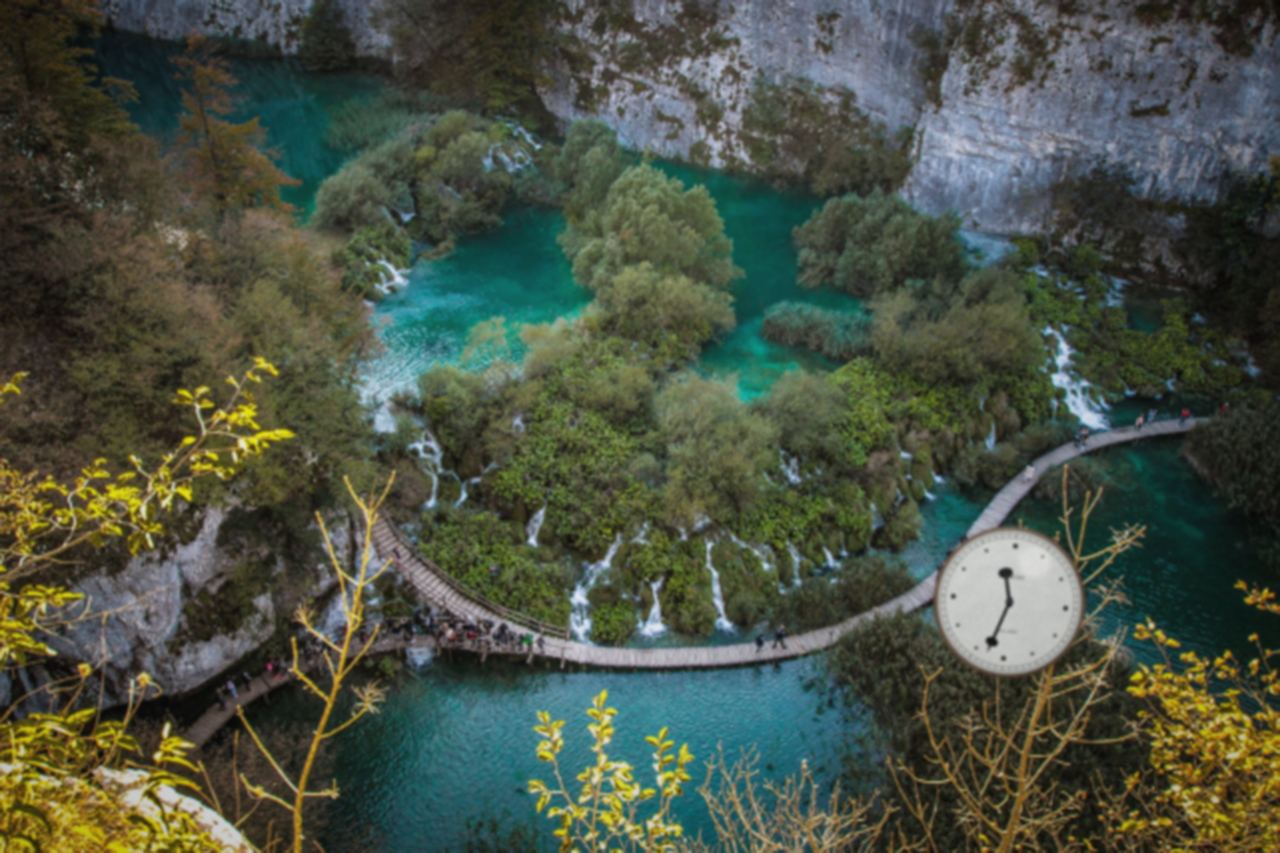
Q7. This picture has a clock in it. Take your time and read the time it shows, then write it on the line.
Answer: 11:33
